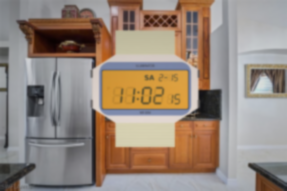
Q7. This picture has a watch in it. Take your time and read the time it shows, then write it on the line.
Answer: 11:02:15
